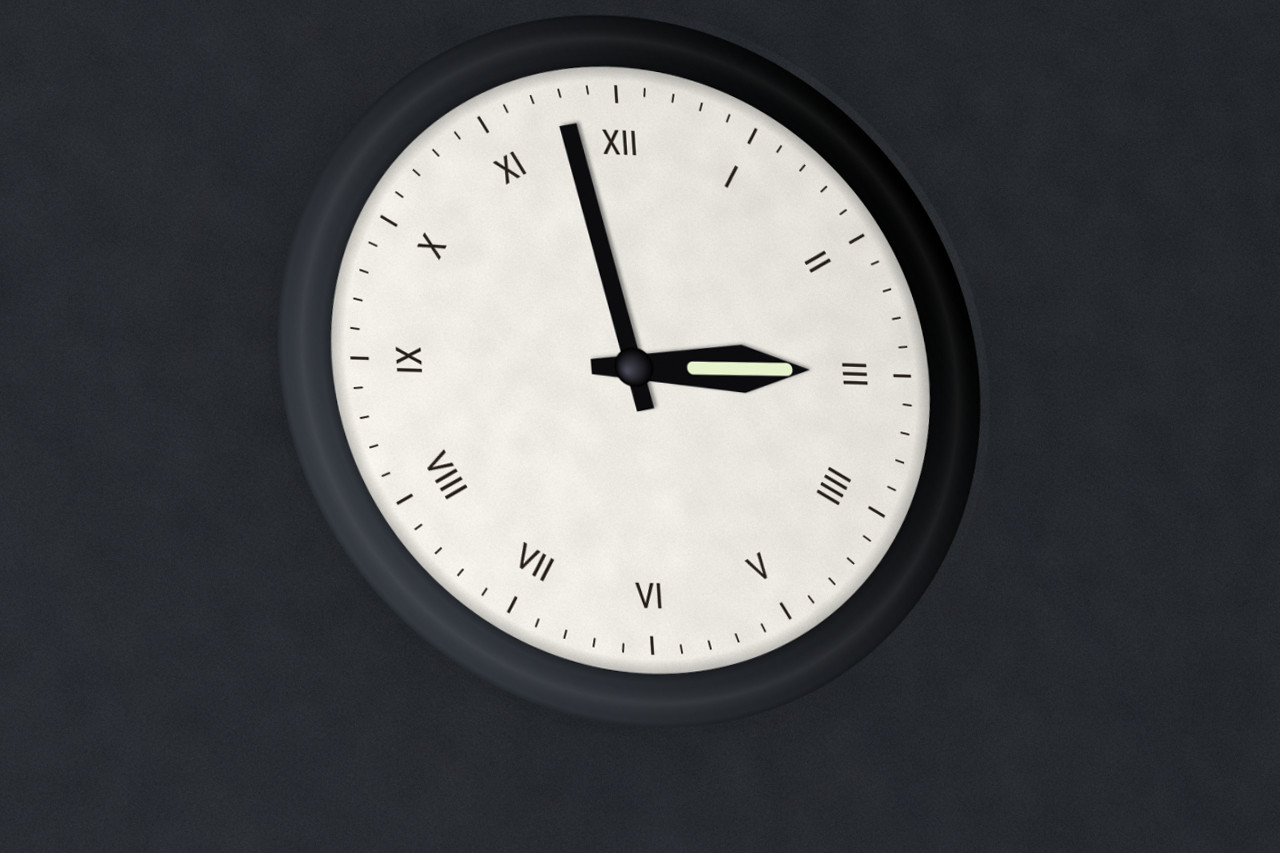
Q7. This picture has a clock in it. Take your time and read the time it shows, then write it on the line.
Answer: 2:58
